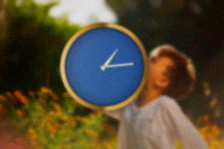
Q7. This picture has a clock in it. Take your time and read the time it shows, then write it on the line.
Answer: 1:14
